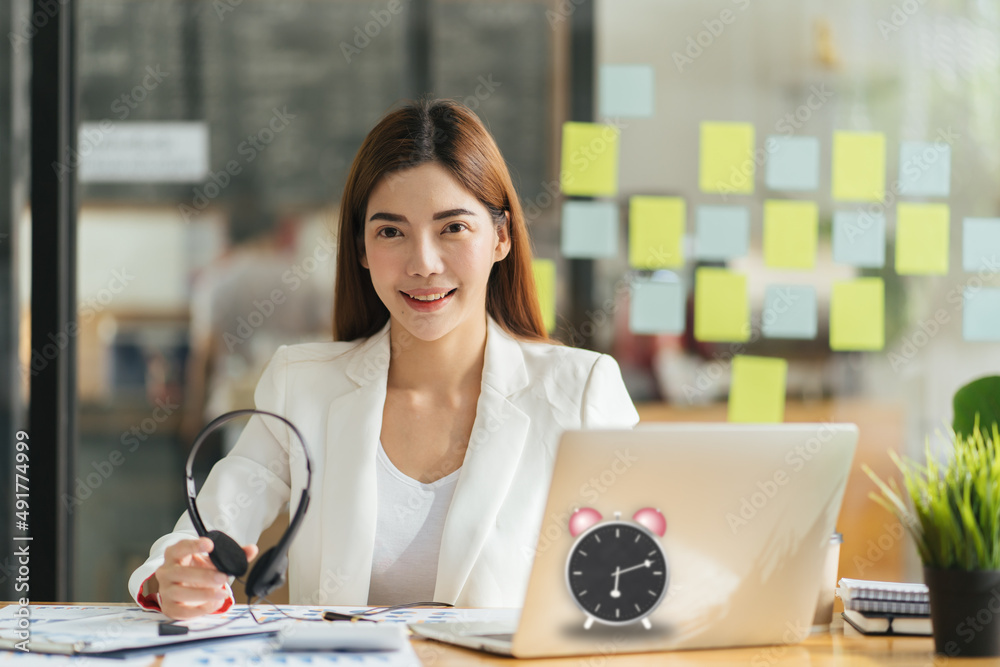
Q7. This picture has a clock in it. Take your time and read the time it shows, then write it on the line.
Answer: 6:12
